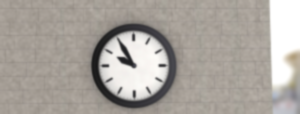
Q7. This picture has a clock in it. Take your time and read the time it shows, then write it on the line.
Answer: 9:55
